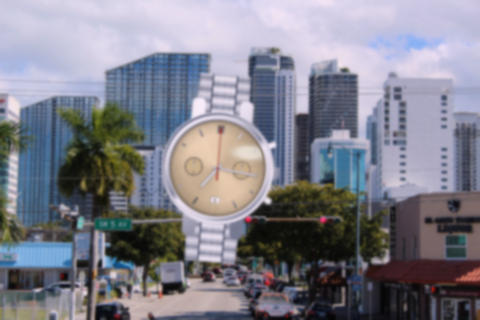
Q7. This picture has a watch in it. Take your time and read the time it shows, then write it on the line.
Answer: 7:16
